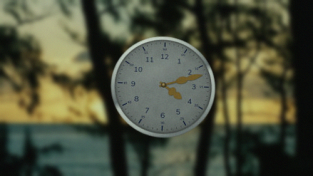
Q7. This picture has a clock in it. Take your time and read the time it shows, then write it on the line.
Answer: 4:12
